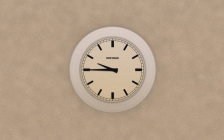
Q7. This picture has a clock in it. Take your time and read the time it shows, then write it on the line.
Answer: 9:45
